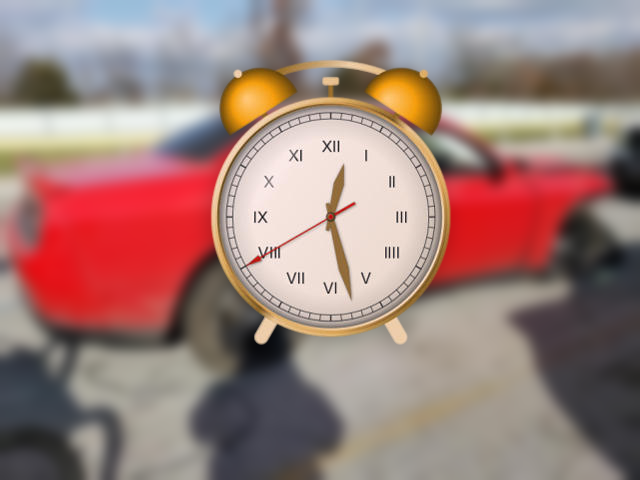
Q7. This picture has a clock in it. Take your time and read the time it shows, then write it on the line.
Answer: 12:27:40
